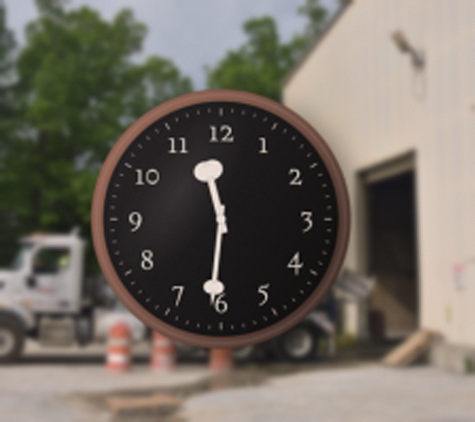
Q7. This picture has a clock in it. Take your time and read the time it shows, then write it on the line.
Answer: 11:31
